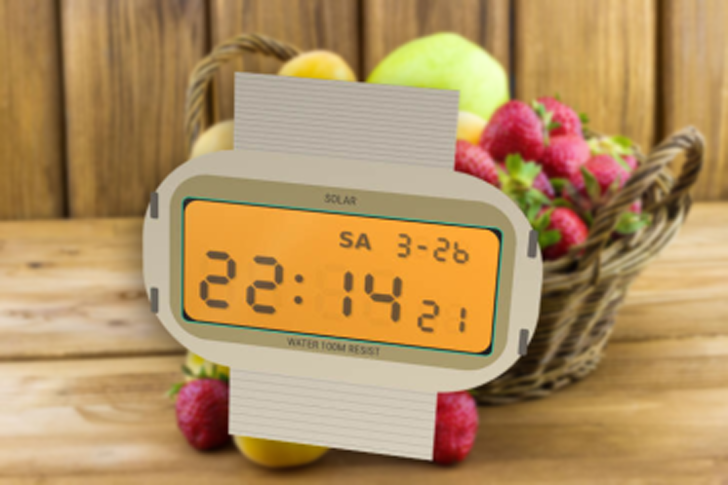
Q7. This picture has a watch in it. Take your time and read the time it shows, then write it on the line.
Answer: 22:14:21
